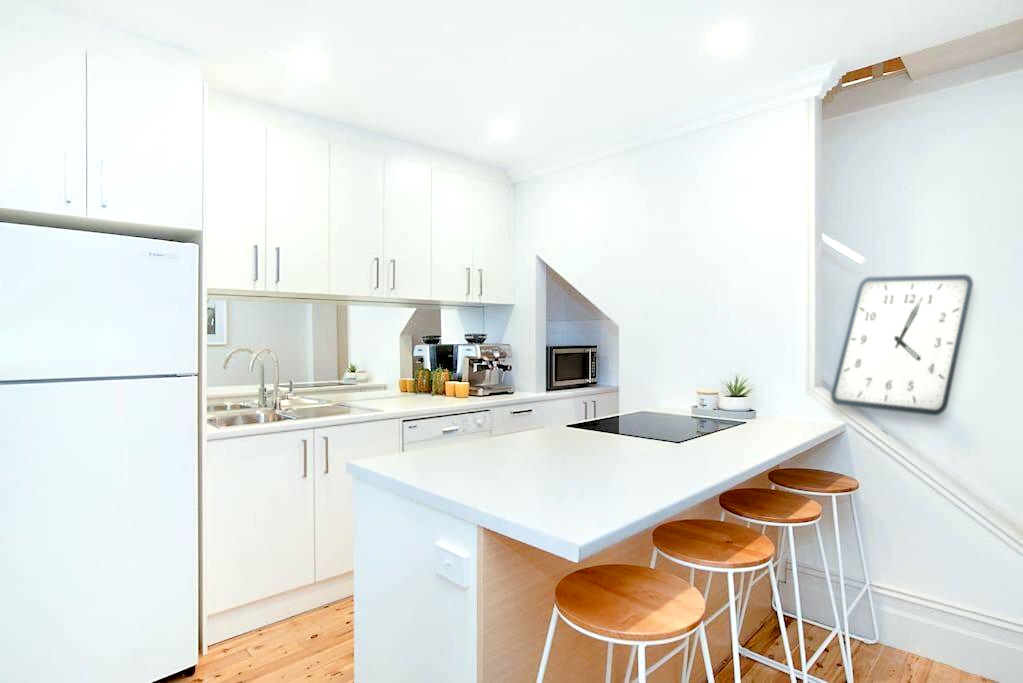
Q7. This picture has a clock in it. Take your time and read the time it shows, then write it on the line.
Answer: 4:03
